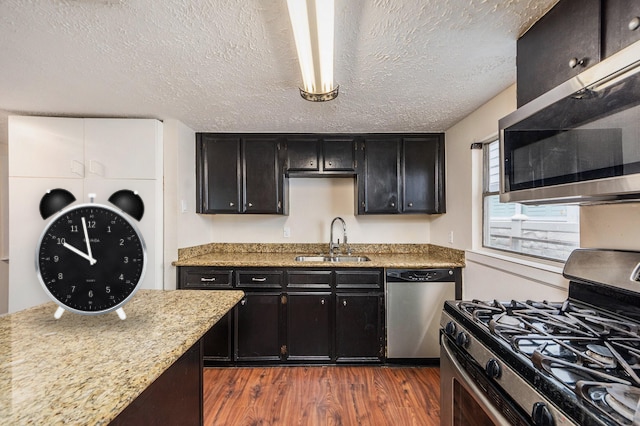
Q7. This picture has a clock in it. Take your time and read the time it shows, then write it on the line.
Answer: 9:58
